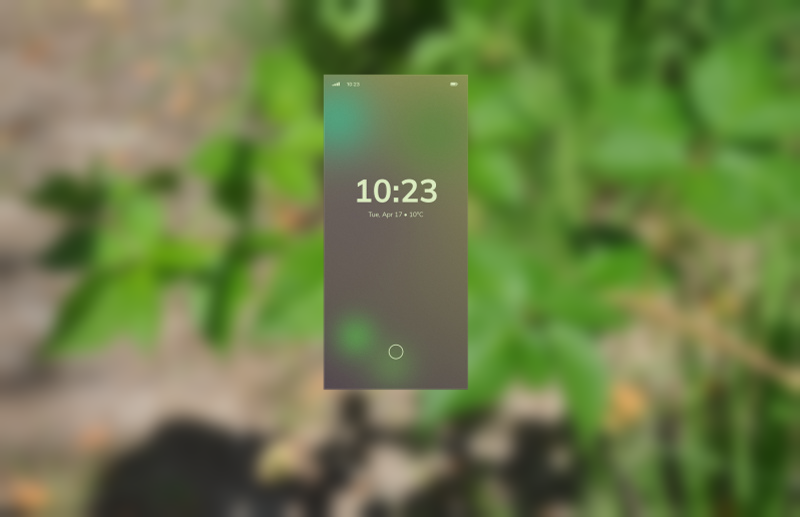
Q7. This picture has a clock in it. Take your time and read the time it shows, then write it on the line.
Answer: 10:23
